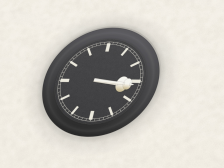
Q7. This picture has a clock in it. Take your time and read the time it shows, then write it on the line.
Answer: 3:16
